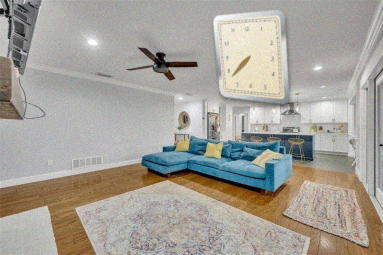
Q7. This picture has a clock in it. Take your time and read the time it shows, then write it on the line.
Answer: 7:38
